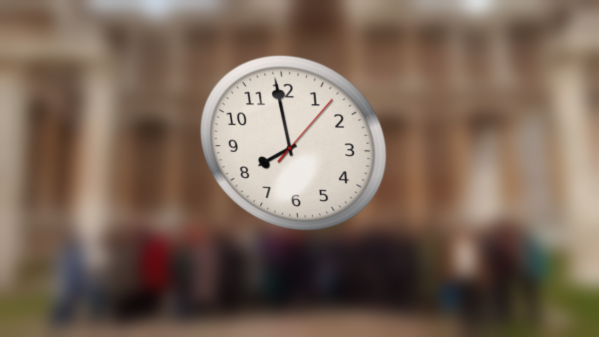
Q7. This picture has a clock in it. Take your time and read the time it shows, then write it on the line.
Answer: 7:59:07
